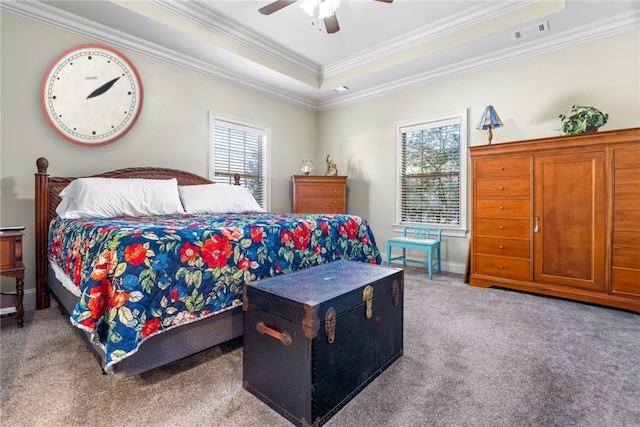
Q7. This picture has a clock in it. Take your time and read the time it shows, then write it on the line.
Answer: 2:10
